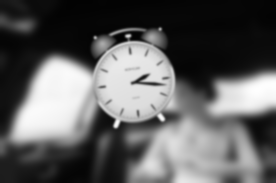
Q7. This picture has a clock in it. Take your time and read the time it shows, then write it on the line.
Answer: 2:17
